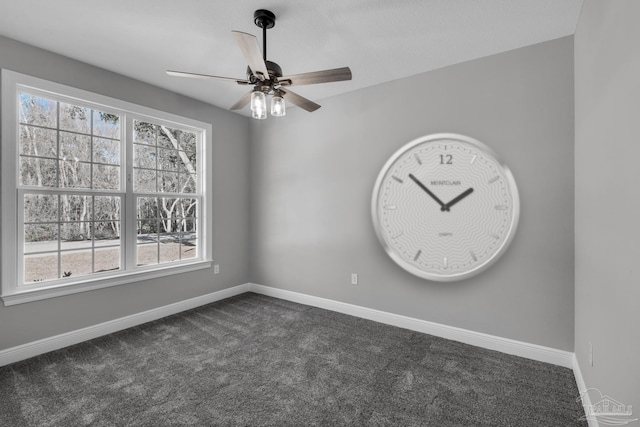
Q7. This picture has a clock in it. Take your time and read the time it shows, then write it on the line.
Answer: 1:52
